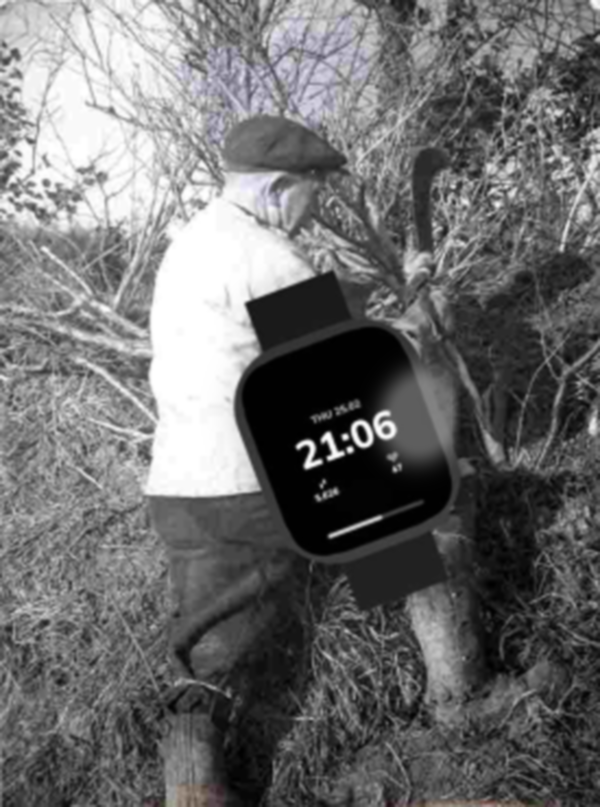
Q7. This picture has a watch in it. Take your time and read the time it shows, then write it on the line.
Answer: 21:06
